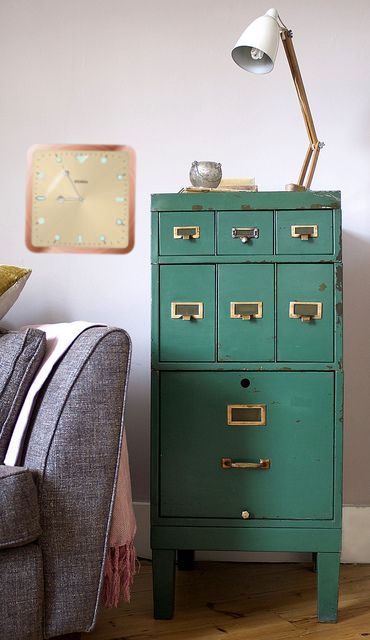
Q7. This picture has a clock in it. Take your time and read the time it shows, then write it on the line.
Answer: 8:55
